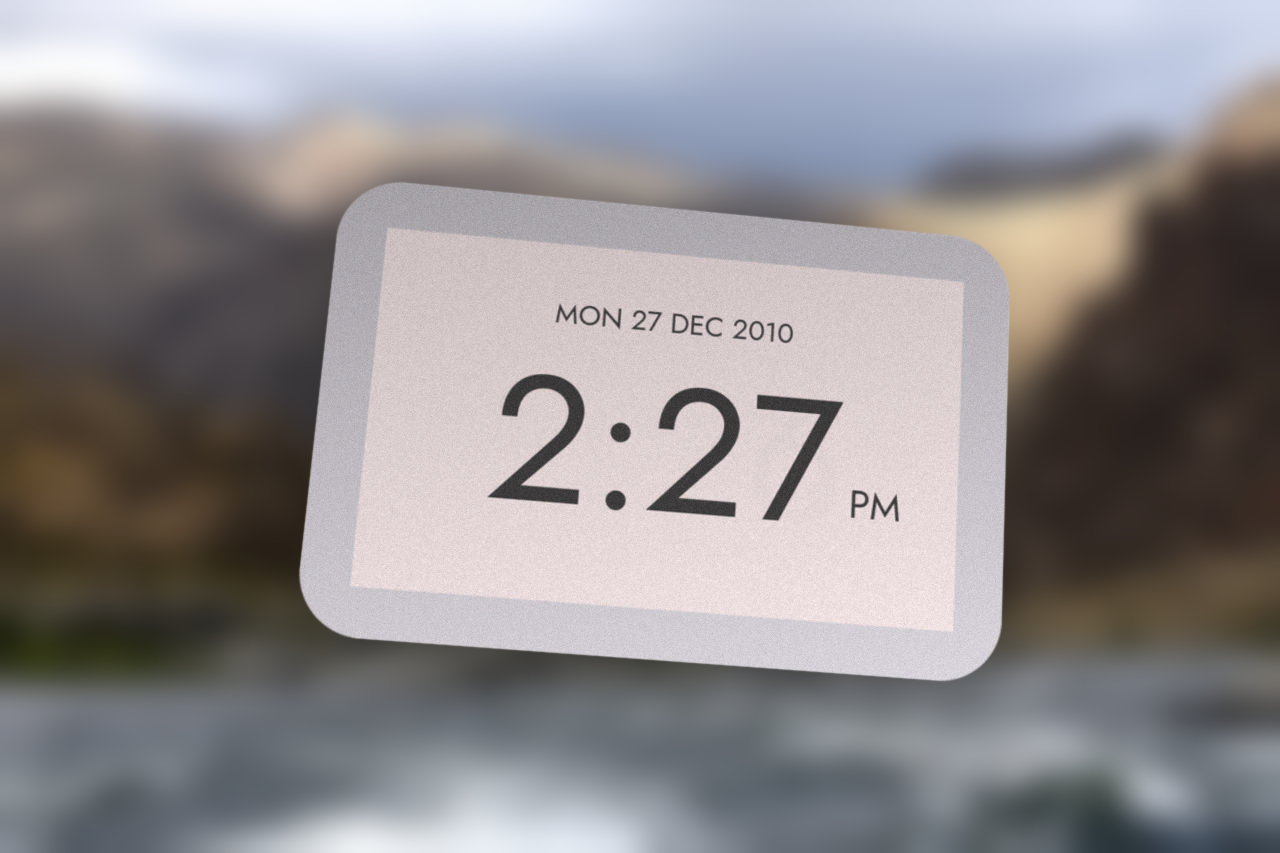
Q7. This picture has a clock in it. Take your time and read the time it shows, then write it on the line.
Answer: 2:27
